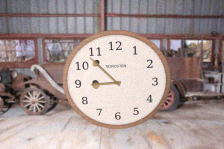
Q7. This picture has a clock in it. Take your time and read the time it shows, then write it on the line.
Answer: 8:53
